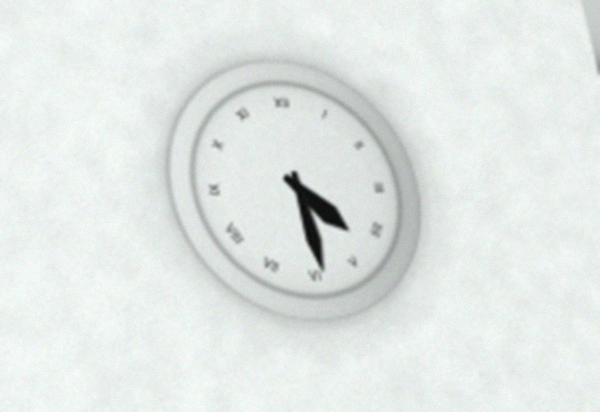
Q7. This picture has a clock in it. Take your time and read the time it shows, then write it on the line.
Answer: 4:29
